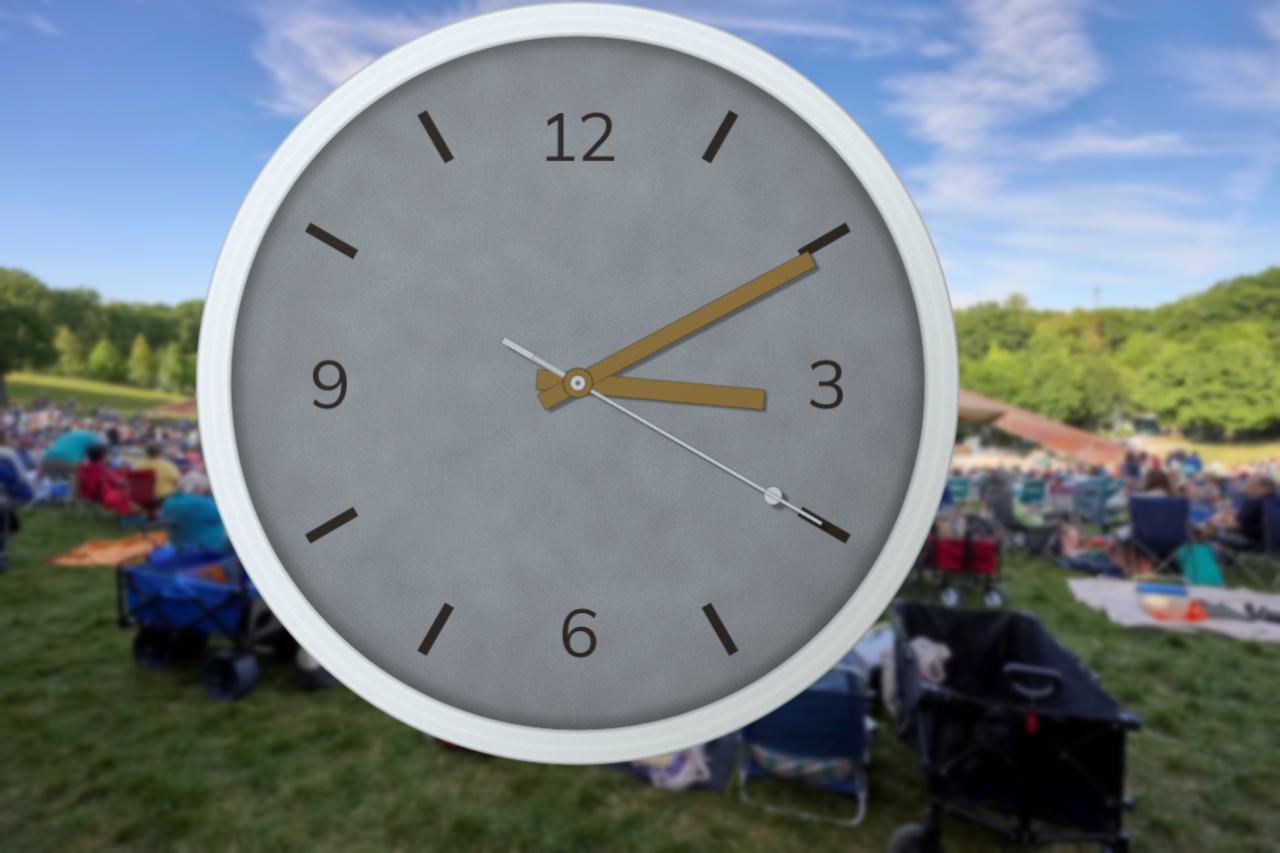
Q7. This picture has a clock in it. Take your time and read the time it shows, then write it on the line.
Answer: 3:10:20
